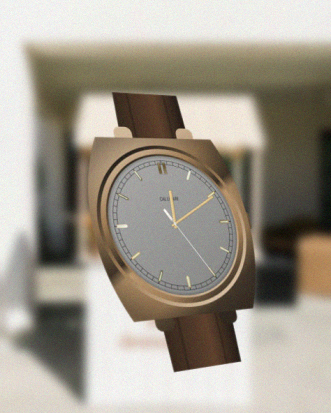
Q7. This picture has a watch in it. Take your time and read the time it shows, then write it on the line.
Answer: 12:10:25
